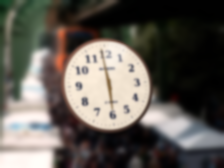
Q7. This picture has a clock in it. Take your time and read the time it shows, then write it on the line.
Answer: 5:59
